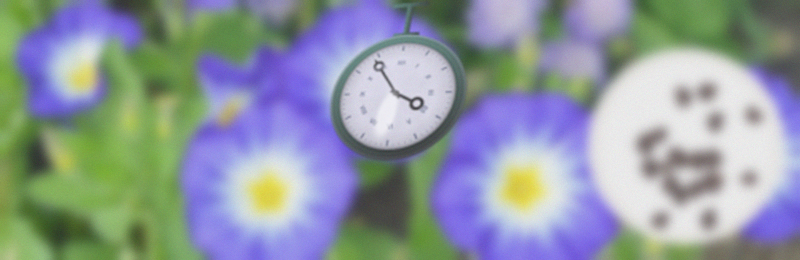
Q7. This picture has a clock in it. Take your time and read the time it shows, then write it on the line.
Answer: 3:54
